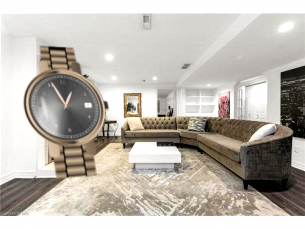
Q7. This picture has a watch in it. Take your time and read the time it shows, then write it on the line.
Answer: 12:56
